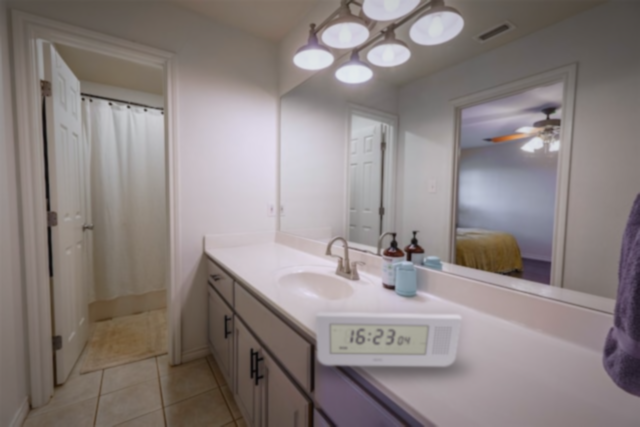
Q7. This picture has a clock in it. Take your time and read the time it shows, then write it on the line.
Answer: 16:23
